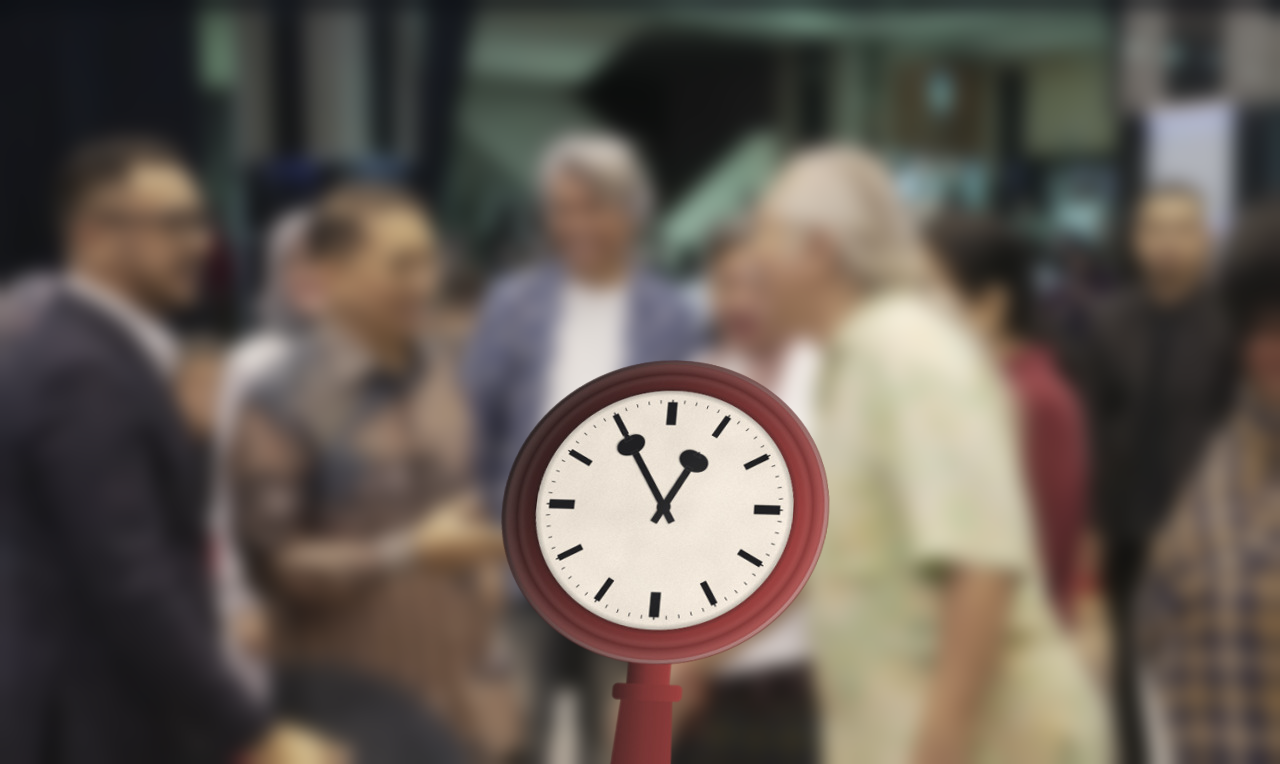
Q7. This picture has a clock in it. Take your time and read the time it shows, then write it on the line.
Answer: 12:55
